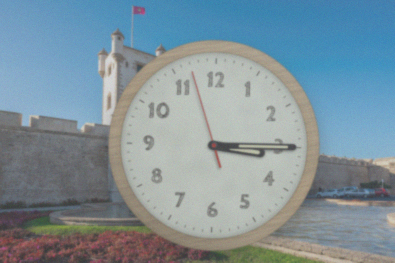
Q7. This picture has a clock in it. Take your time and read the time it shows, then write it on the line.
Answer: 3:14:57
